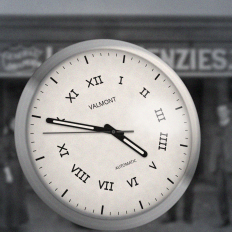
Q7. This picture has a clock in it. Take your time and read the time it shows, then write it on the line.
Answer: 4:49:48
